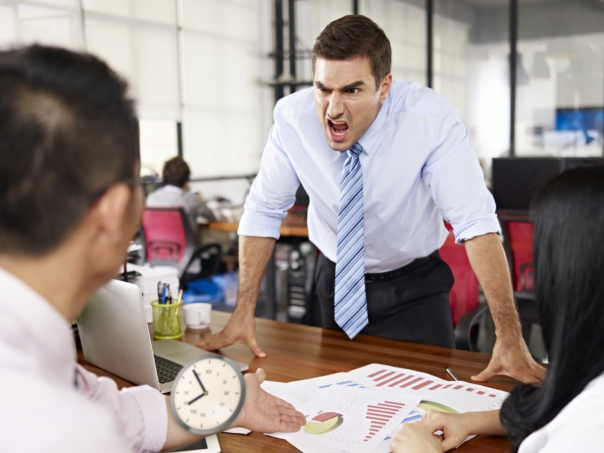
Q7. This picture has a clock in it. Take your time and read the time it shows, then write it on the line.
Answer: 7:54
